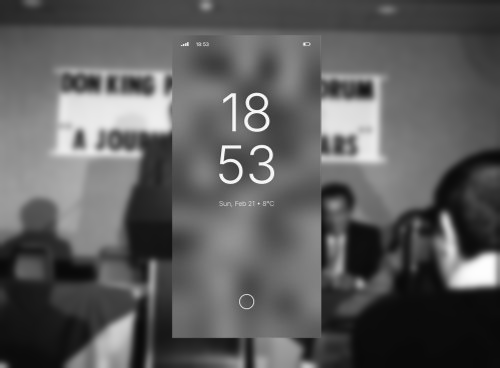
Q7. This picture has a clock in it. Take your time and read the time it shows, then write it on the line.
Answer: 18:53
